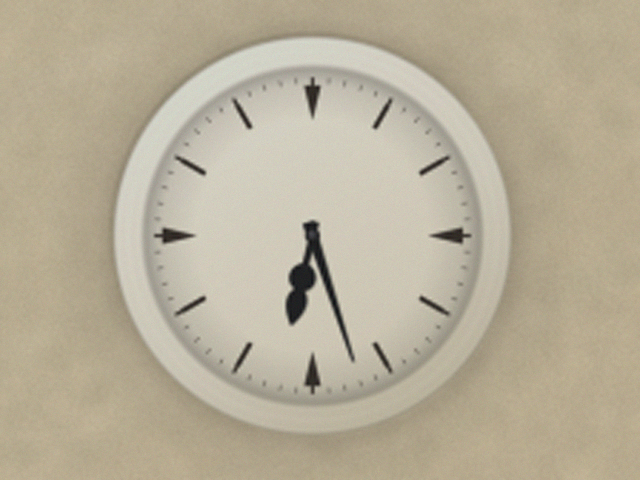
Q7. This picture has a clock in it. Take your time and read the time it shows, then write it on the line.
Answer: 6:27
